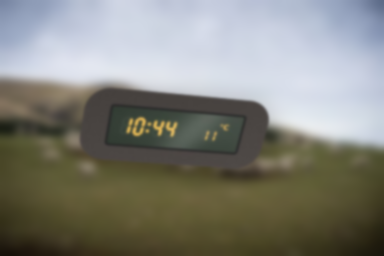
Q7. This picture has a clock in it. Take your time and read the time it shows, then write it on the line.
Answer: 10:44
